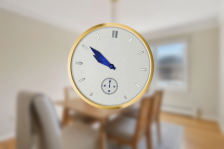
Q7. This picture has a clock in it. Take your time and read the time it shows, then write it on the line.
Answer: 9:51
